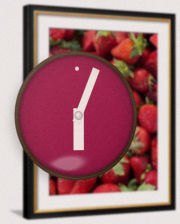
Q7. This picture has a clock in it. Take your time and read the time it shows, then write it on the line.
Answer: 6:04
